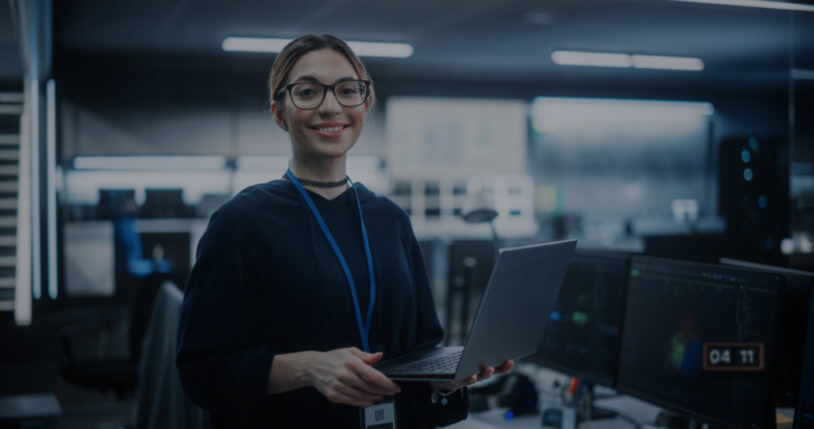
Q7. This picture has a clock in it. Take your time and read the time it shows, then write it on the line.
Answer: 4:11
